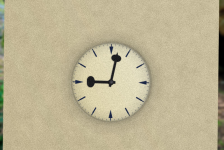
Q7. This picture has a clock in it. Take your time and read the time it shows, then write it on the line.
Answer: 9:02
